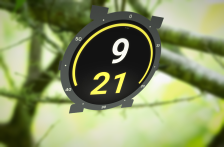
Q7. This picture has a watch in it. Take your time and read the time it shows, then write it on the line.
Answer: 9:21
